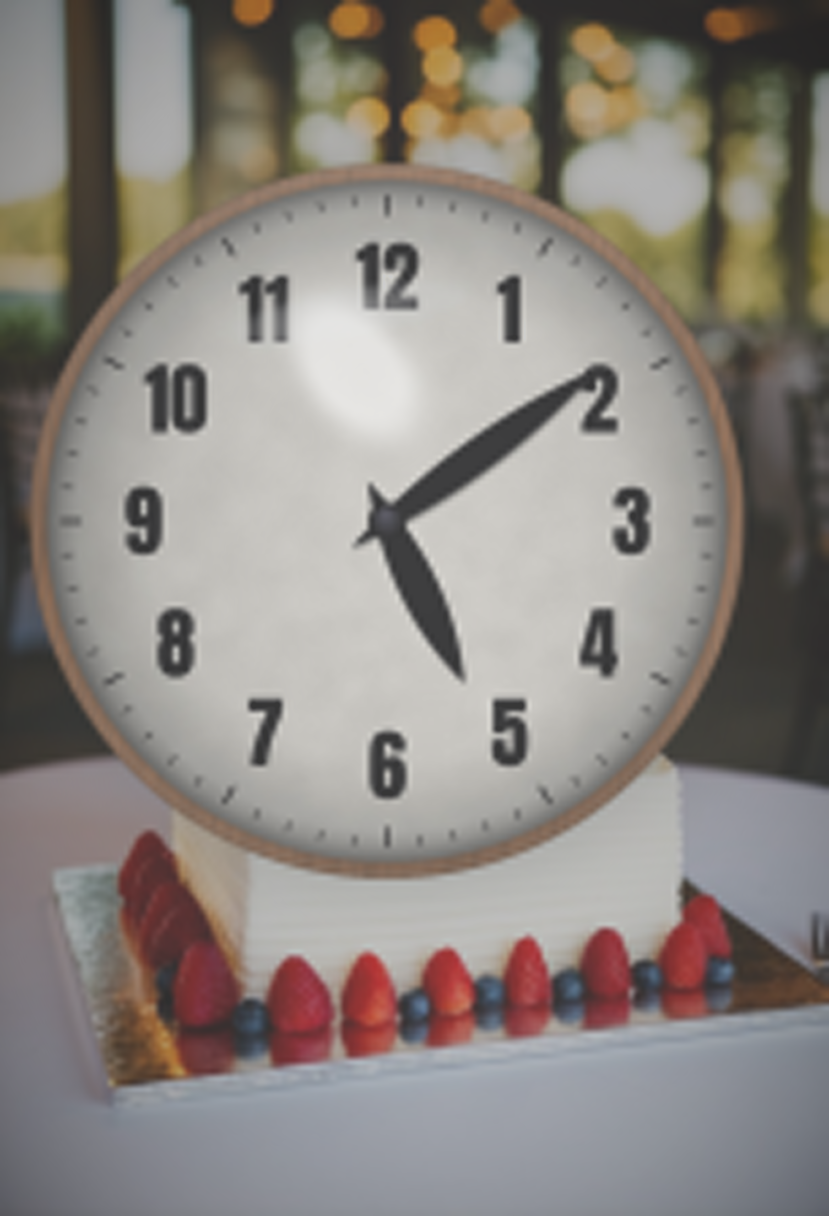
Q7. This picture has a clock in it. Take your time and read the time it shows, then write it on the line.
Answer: 5:09
